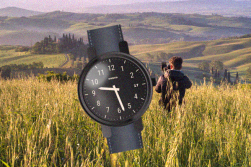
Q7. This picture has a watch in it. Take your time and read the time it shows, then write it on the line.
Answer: 9:28
